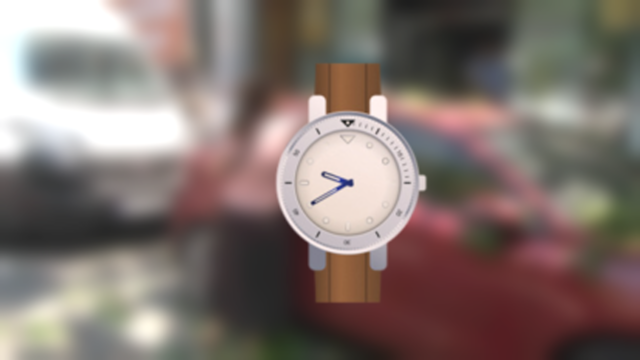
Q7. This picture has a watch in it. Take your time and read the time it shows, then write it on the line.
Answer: 9:40
